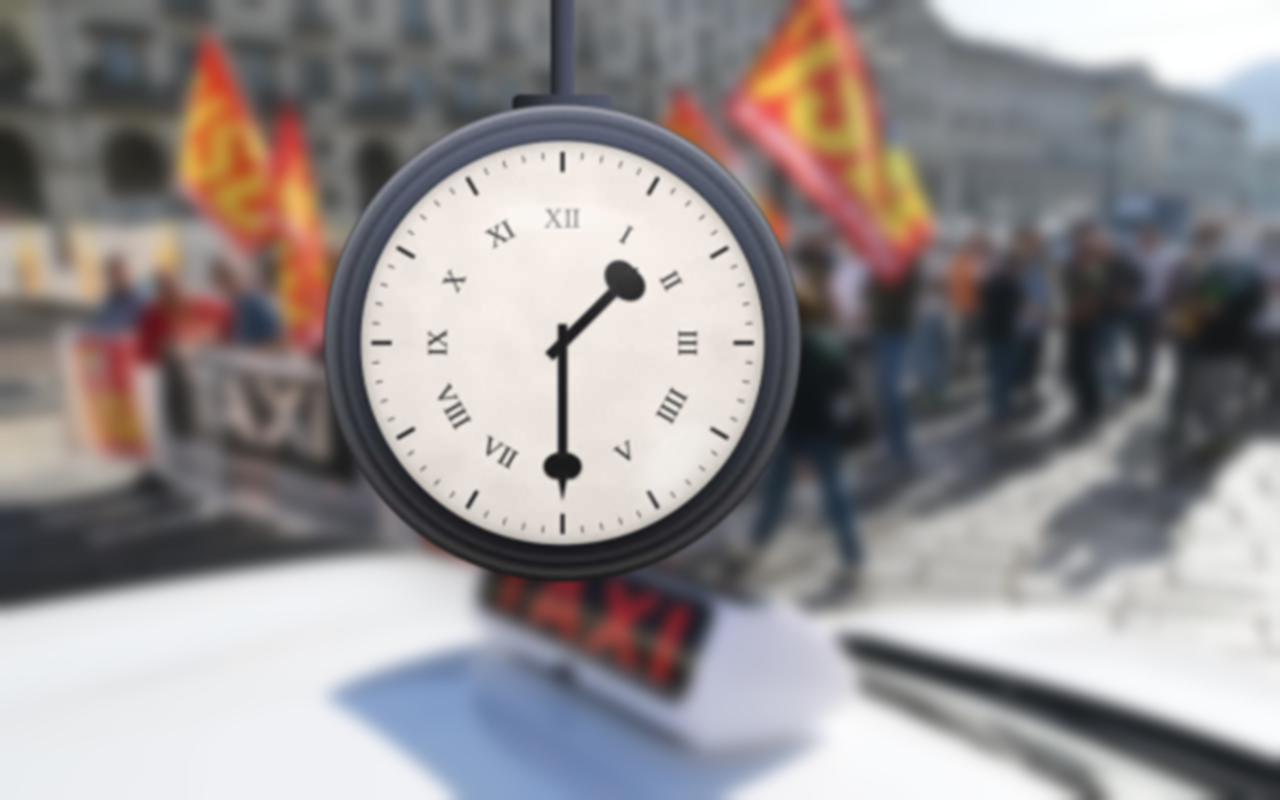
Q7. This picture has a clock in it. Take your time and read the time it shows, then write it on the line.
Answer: 1:30
